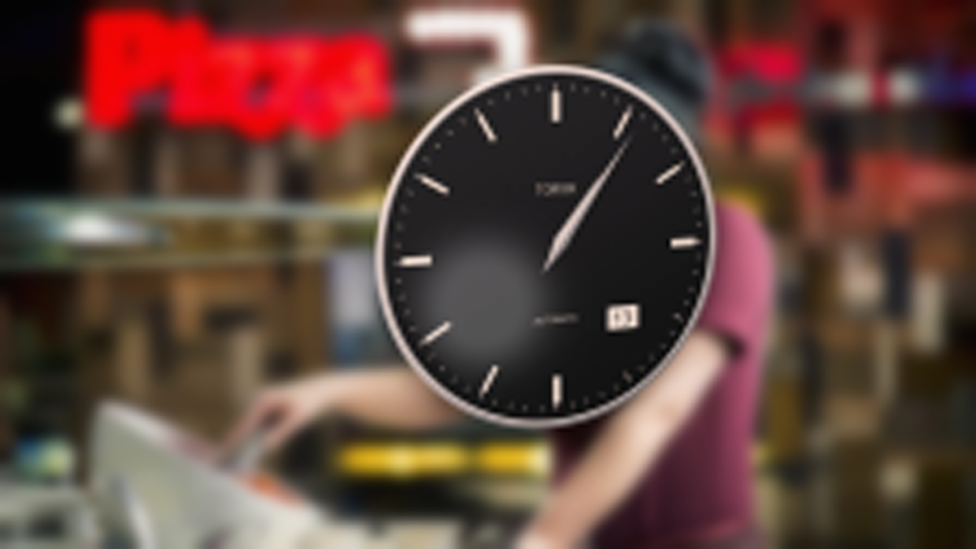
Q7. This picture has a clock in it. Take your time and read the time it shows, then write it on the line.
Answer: 1:06
